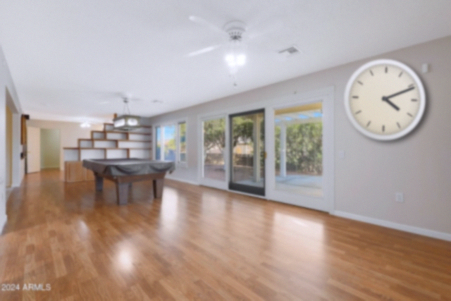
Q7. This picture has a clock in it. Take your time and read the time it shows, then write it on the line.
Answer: 4:11
